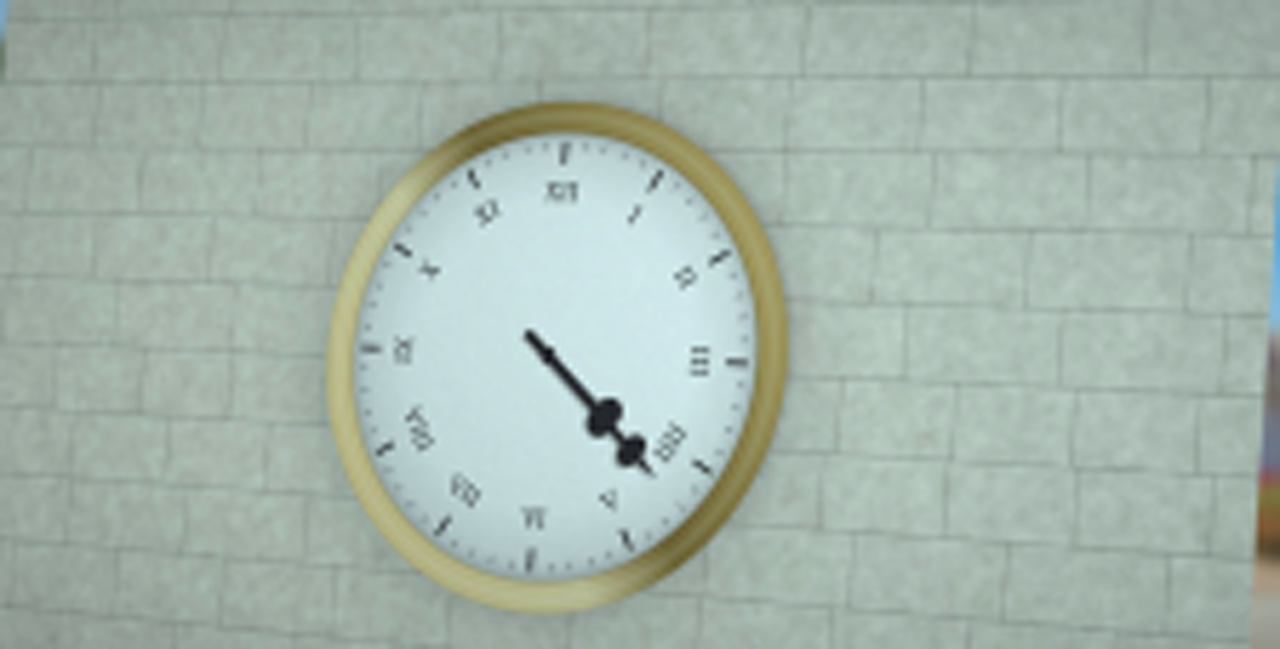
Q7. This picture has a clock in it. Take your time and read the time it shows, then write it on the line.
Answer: 4:22
